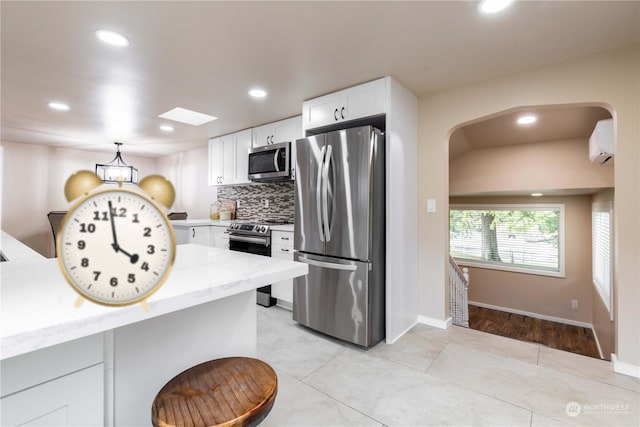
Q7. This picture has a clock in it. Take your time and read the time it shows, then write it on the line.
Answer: 3:58
